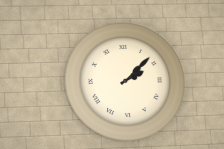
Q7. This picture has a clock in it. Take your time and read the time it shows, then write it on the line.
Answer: 2:08
